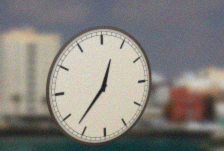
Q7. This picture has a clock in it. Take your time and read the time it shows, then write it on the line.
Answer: 12:37
